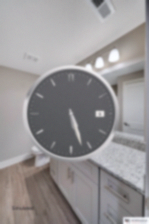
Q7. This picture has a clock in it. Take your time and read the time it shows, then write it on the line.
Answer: 5:27
